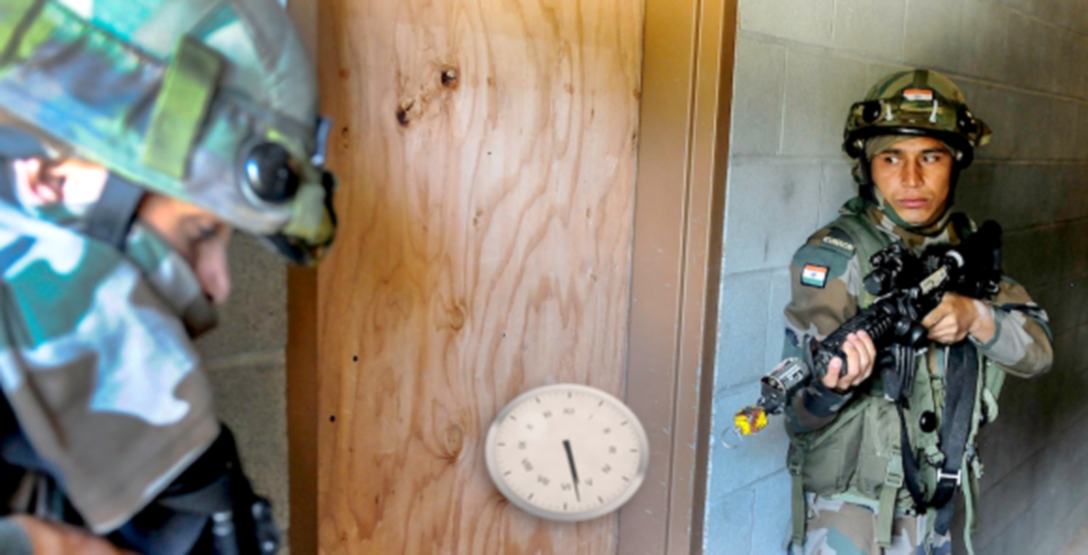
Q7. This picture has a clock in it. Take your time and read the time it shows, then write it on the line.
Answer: 5:28
